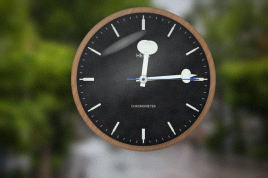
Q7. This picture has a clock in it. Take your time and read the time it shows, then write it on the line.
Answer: 12:14:15
